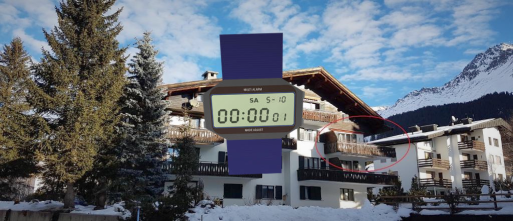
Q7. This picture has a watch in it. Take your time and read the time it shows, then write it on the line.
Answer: 0:00:01
